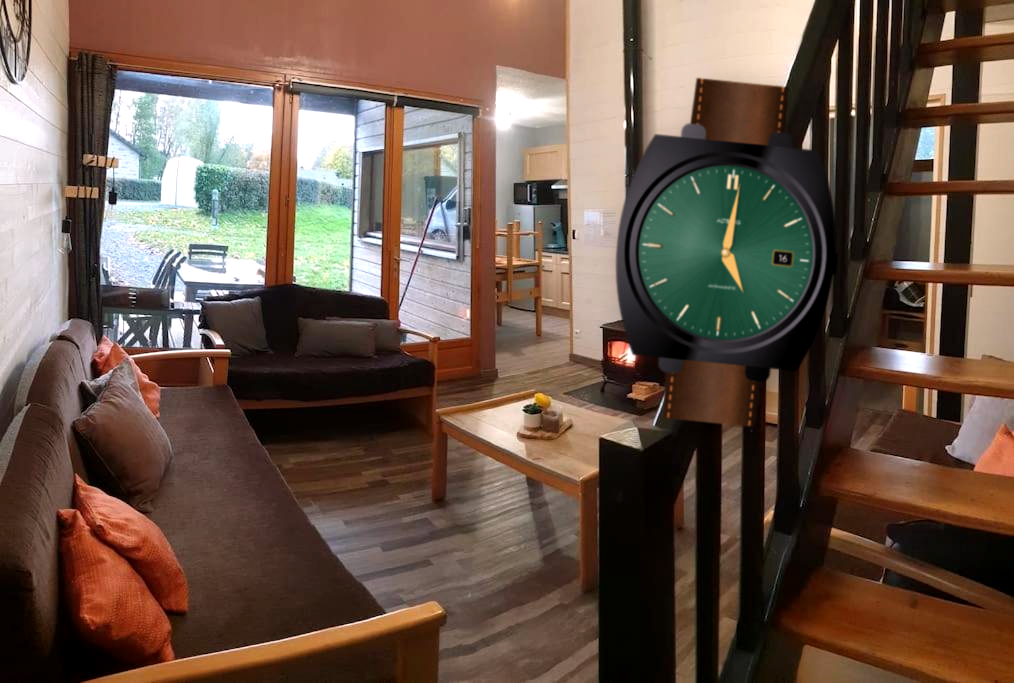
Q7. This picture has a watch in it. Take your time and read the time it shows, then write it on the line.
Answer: 5:01
